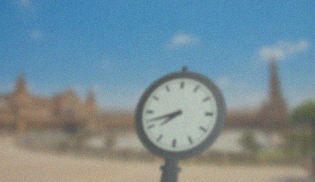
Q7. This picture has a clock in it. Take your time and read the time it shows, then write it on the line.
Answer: 7:42
